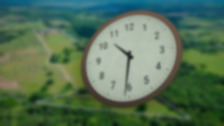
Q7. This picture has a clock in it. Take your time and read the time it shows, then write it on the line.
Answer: 10:31
